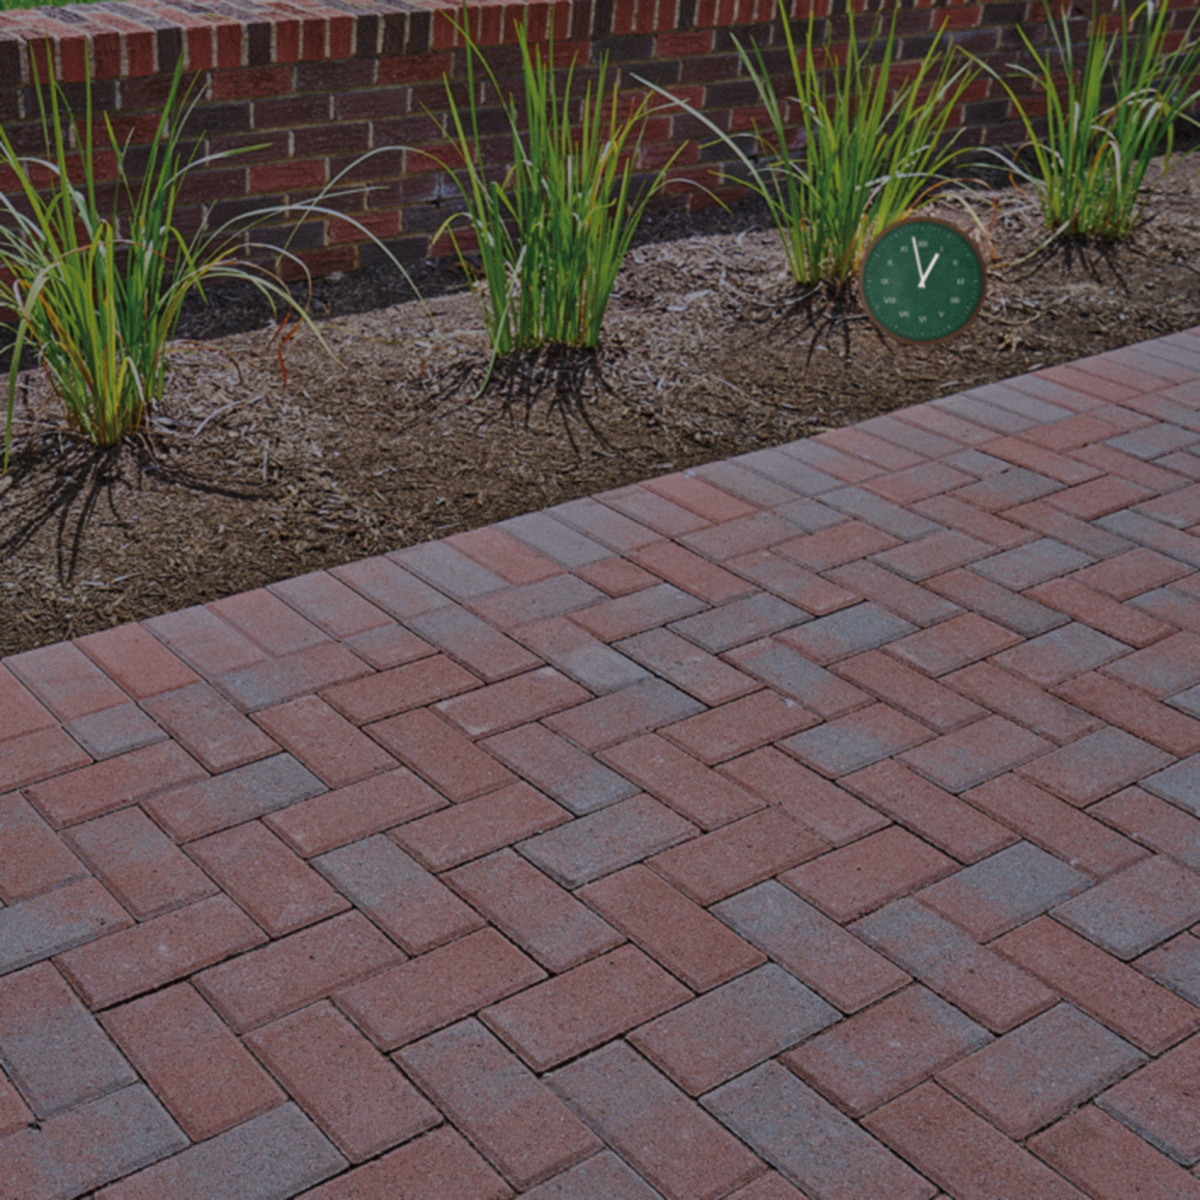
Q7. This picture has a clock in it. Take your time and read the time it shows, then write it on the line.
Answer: 12:58
